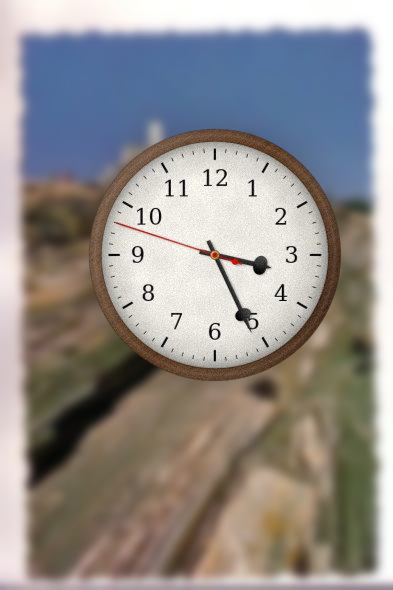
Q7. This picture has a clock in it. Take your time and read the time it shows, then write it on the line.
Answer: 3:25:48
